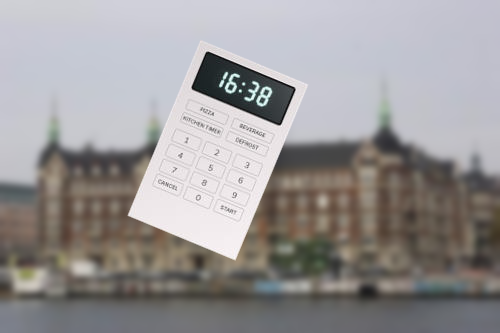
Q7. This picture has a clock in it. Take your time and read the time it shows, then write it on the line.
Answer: 16:38
